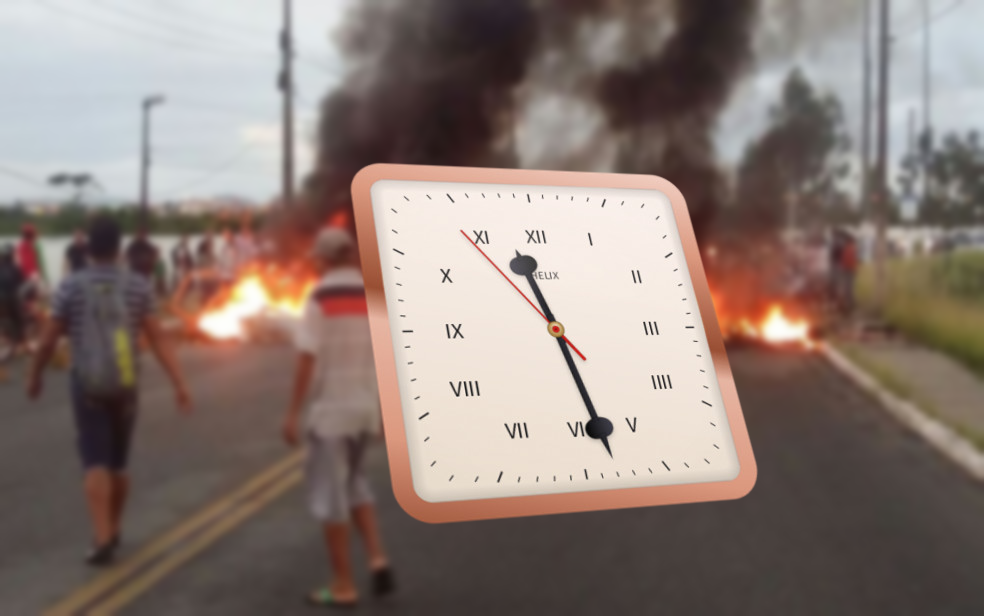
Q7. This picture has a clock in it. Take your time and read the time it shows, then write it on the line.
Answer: 11:27:54
